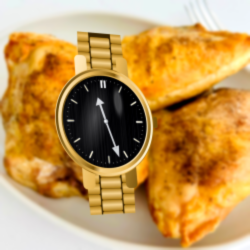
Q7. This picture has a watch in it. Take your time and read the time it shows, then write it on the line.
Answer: 11:27
